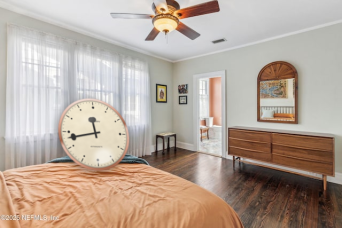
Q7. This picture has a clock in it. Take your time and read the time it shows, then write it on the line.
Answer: 11:43
